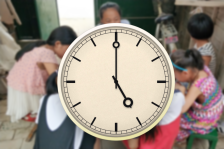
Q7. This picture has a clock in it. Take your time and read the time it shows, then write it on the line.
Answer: 5:00
